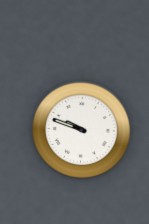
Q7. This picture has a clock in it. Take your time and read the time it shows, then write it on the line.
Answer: 9:48
